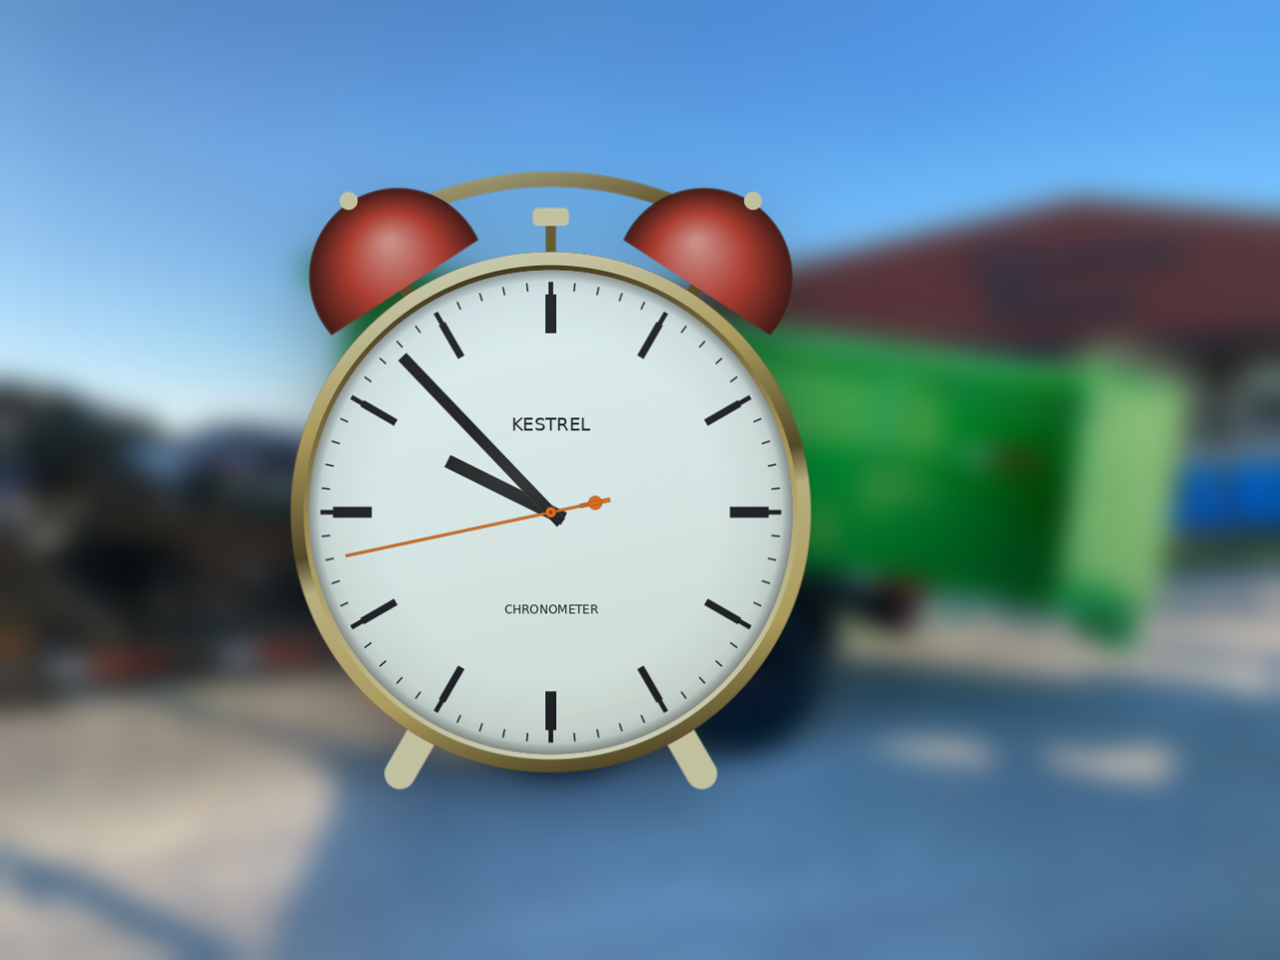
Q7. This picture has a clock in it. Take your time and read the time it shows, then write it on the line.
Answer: 9:52:43
